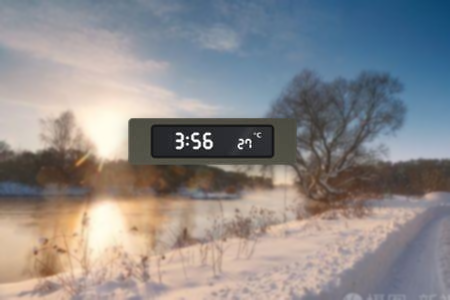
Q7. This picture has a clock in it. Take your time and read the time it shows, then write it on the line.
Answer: 3:56
